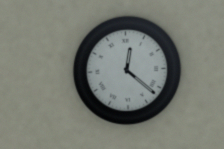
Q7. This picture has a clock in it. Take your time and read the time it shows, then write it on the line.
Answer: 12:22
